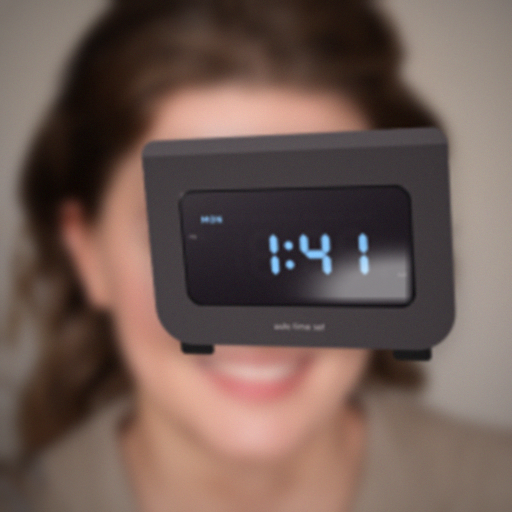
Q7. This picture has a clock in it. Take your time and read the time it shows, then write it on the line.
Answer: 1:41
